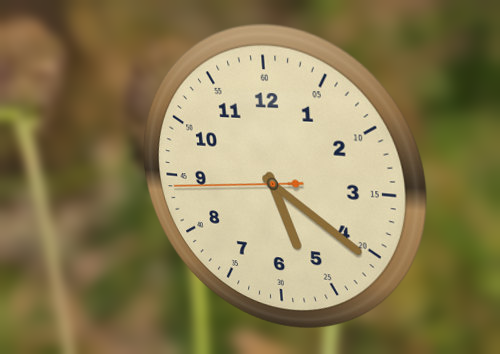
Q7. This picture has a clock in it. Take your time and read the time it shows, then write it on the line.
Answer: 5:20:44
